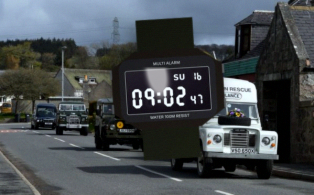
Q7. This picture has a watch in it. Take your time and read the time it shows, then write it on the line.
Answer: 9:02:47
